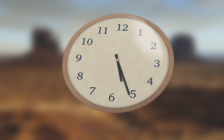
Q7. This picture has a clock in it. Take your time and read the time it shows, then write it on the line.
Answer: 5:26
